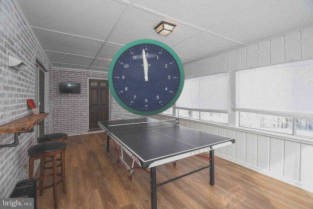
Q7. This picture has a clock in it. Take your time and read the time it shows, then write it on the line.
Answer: 11:59
